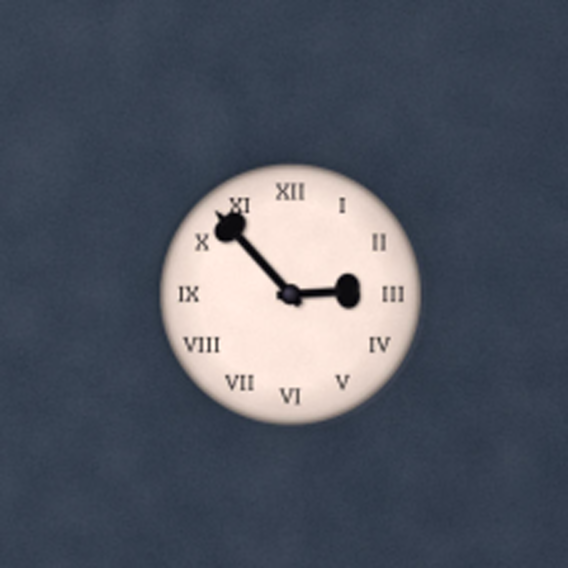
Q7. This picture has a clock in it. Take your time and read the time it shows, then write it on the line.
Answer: 2:53
